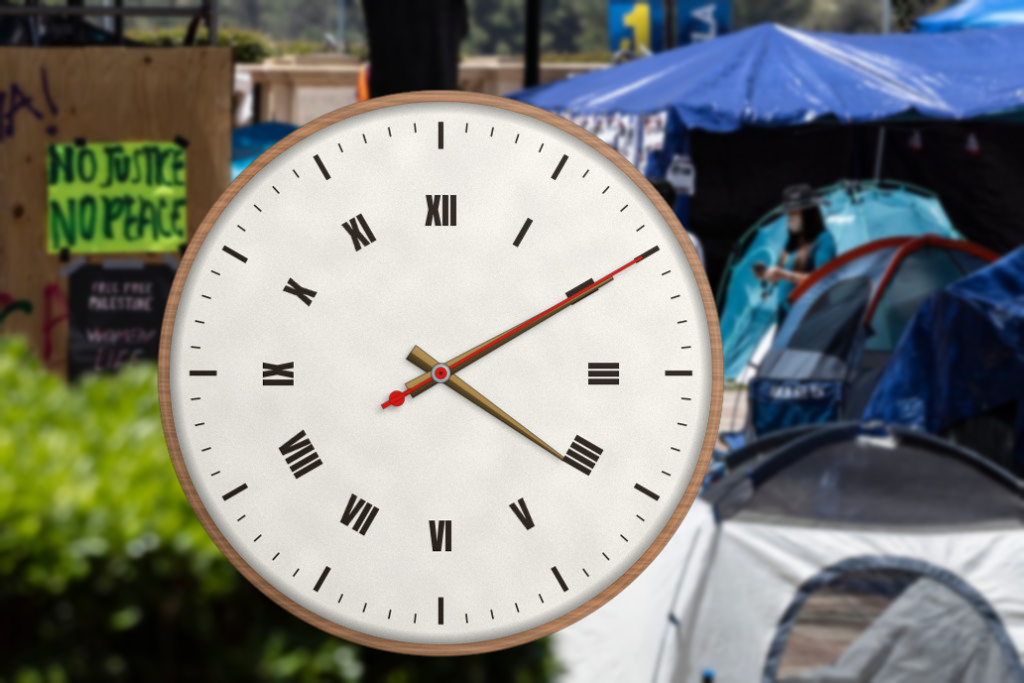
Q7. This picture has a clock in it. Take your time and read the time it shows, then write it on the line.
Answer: 4:10:10
